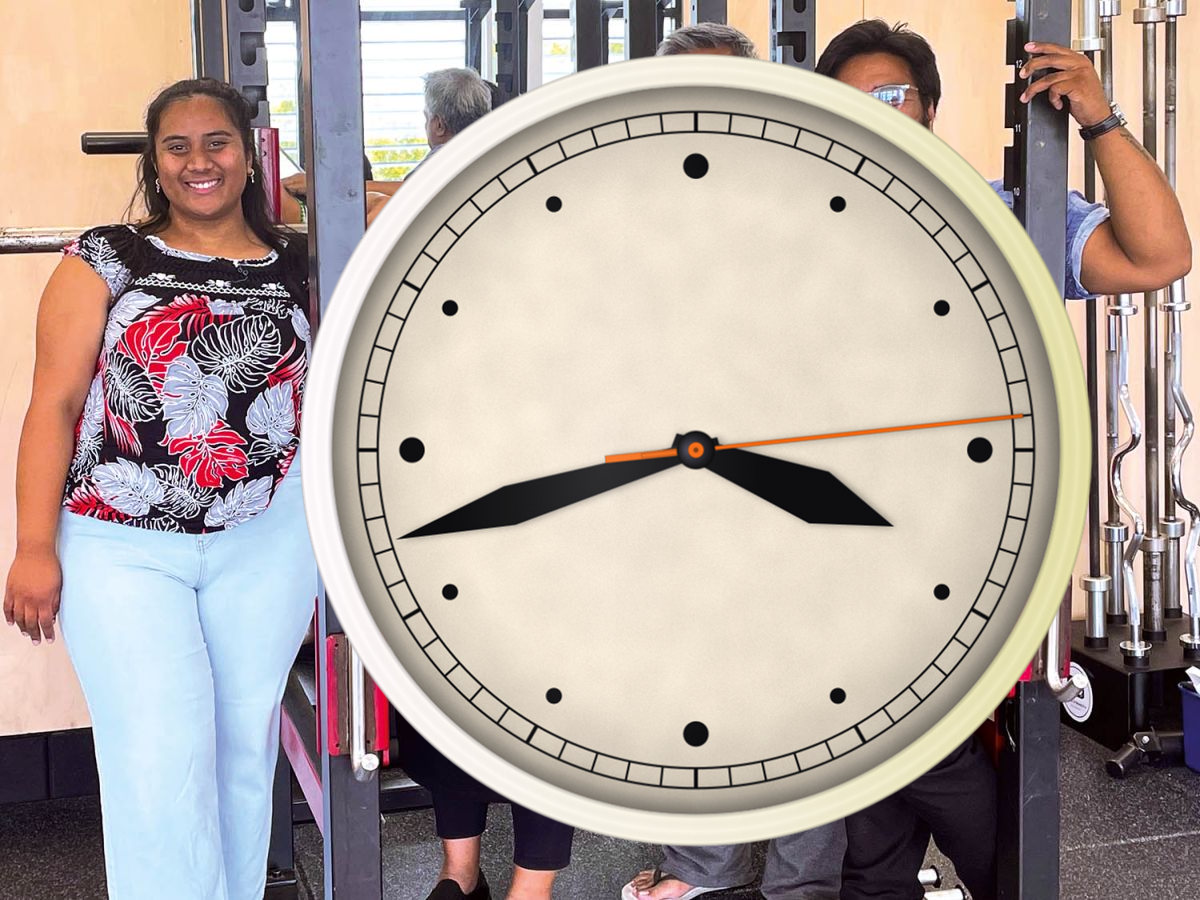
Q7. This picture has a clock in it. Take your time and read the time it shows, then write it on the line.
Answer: 3:42:14
